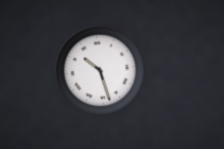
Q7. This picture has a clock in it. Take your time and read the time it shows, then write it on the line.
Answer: 10:28
